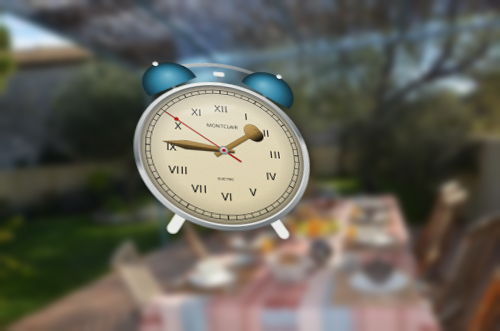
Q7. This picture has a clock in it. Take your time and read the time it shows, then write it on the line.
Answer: 1:45:51
